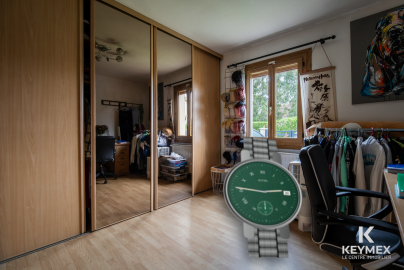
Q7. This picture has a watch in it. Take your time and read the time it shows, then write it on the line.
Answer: 2:46
